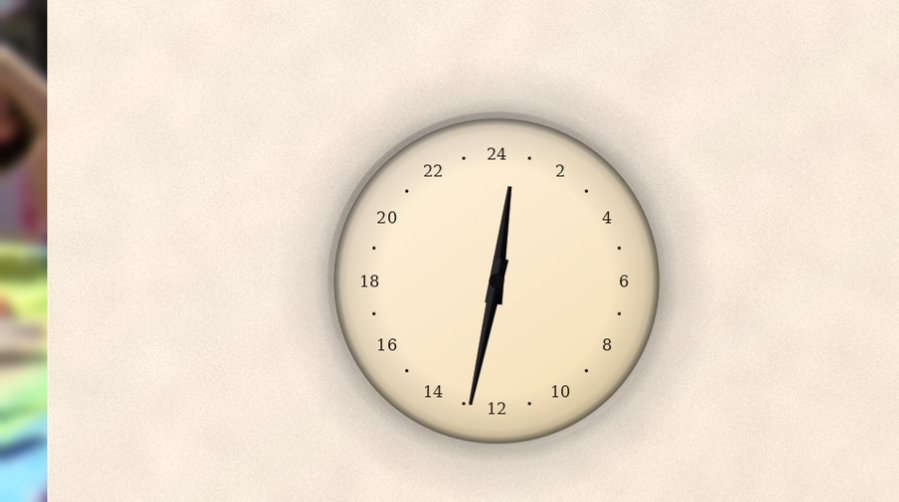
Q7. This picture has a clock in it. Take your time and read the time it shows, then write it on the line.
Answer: 0:32
